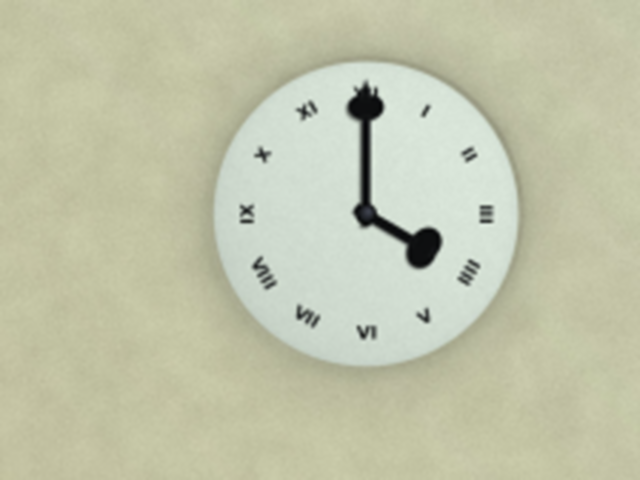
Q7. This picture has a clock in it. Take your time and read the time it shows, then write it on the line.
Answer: 4:00
